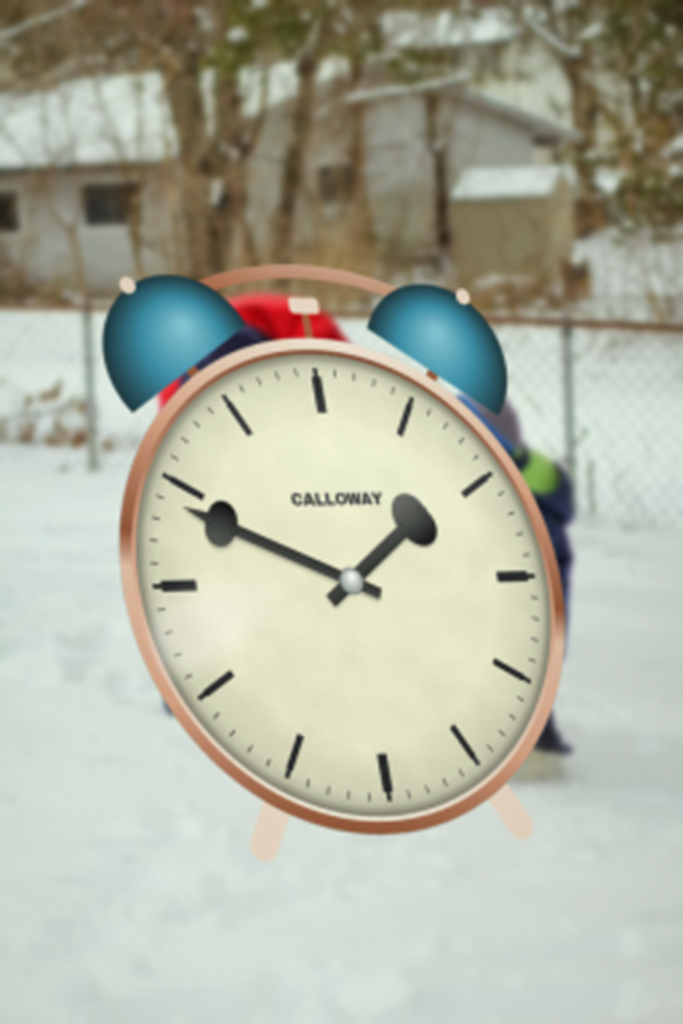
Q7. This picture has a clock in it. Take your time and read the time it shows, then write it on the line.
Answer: 1:49
